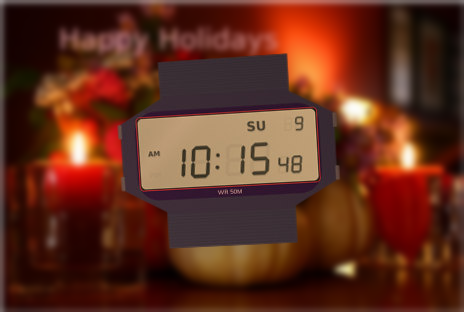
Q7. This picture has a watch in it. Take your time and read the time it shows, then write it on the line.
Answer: 10:15:48
